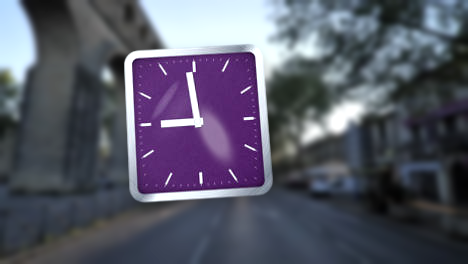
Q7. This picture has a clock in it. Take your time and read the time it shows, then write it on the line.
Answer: 8:59
